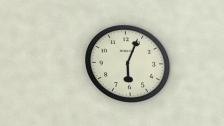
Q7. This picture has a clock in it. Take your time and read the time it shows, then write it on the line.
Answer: 6:04
